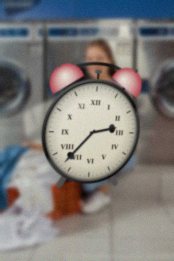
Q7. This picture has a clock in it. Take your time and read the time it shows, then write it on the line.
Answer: 2:37
